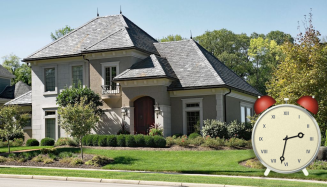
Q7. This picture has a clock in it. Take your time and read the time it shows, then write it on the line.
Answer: 2:32
